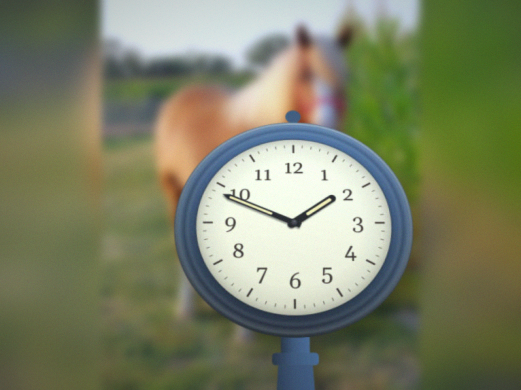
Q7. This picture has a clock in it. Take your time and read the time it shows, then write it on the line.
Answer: 1:49
